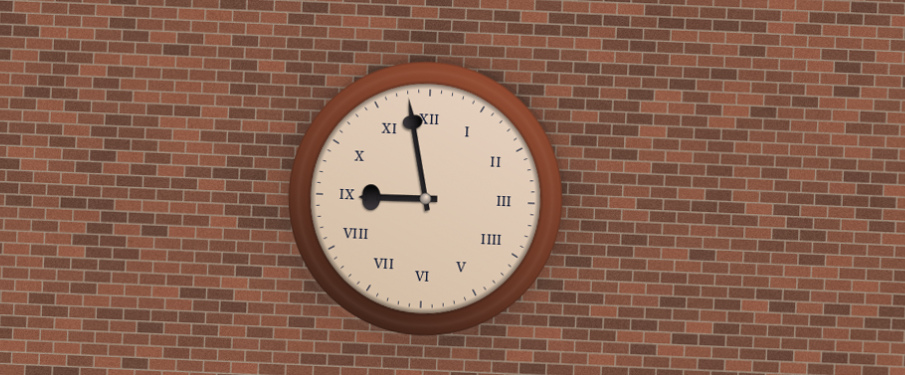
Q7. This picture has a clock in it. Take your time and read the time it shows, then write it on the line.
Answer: 8:58
